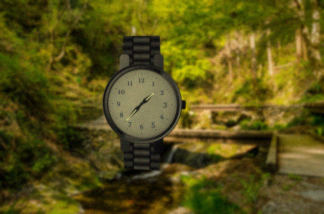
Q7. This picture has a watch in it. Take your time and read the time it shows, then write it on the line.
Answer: 1:37
